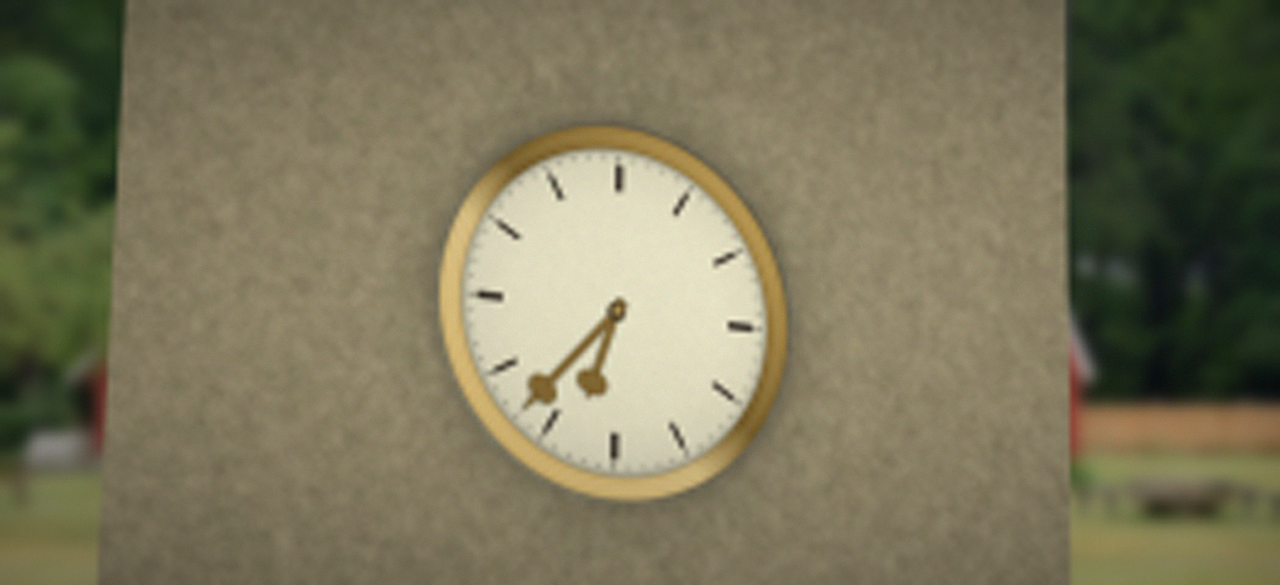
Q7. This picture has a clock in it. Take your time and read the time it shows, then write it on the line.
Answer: 6:37
